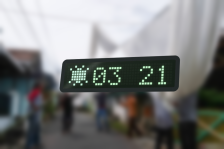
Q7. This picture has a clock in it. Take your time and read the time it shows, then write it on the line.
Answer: 3:21
